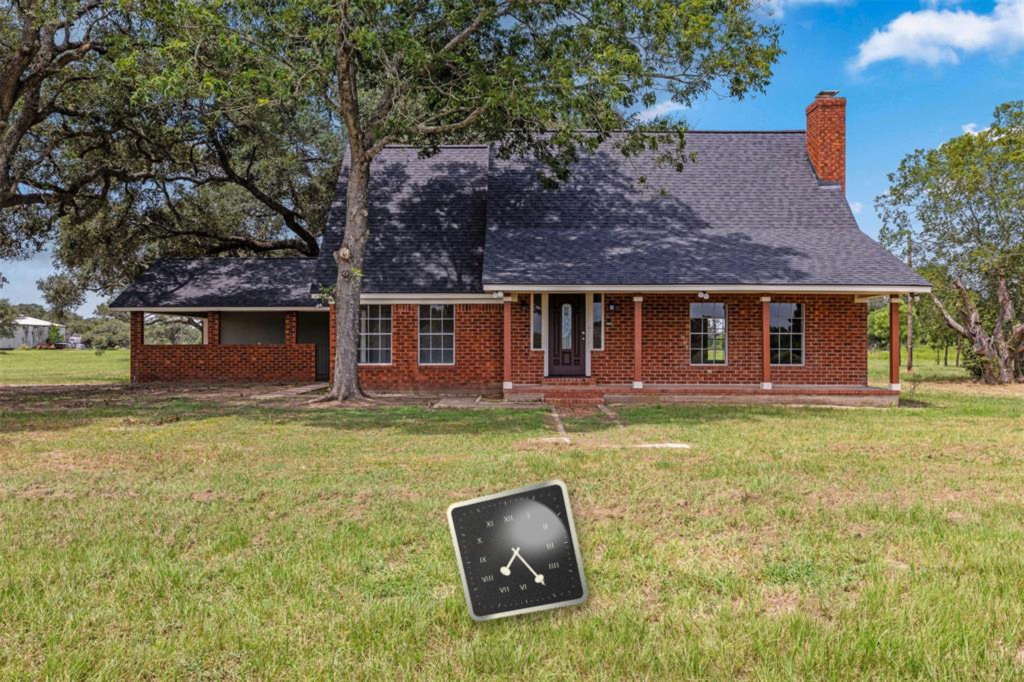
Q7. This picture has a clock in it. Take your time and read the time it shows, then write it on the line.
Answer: 7:25
